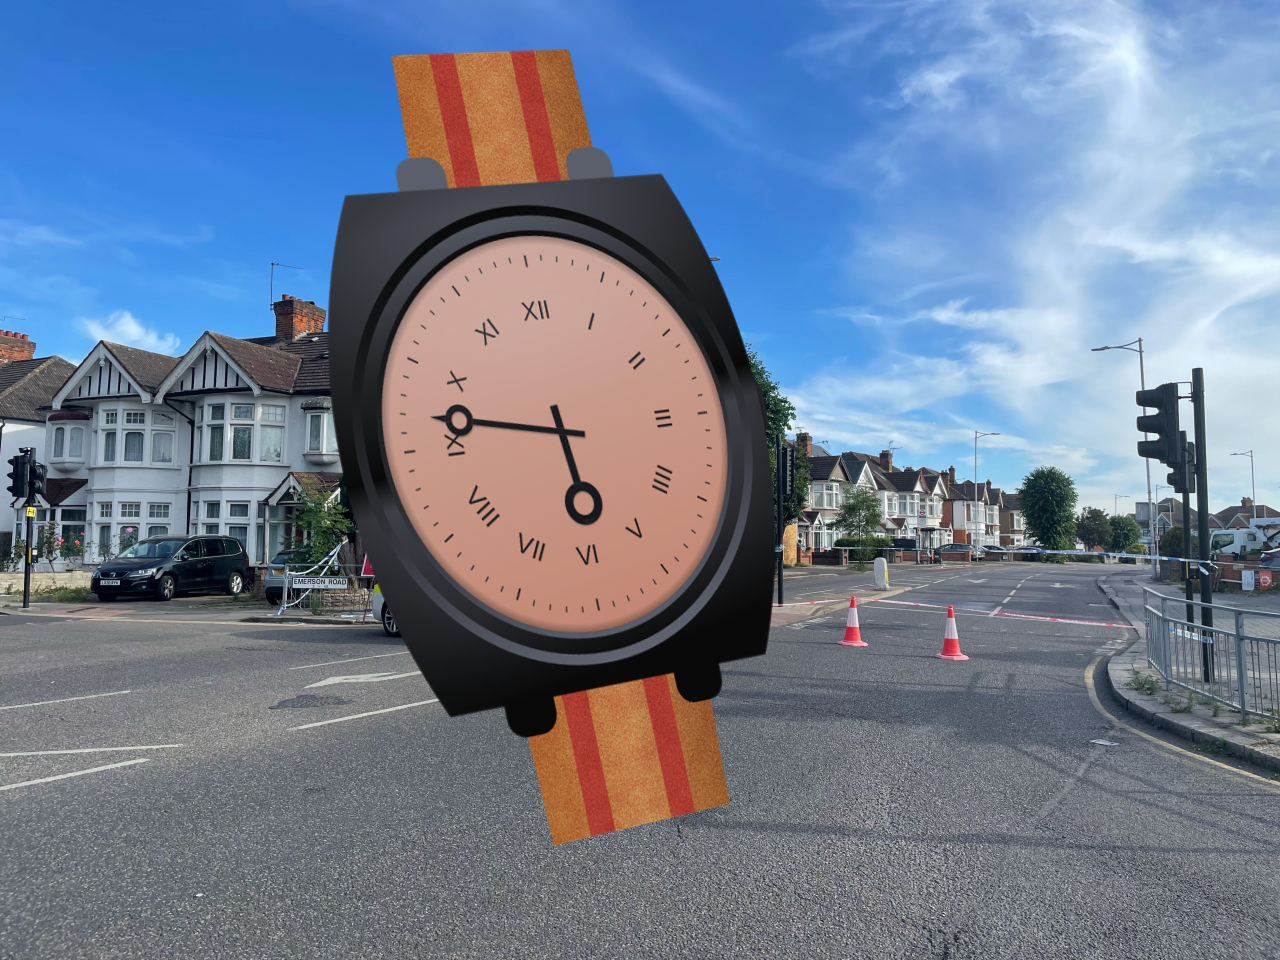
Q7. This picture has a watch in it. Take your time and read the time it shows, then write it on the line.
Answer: 5:47
